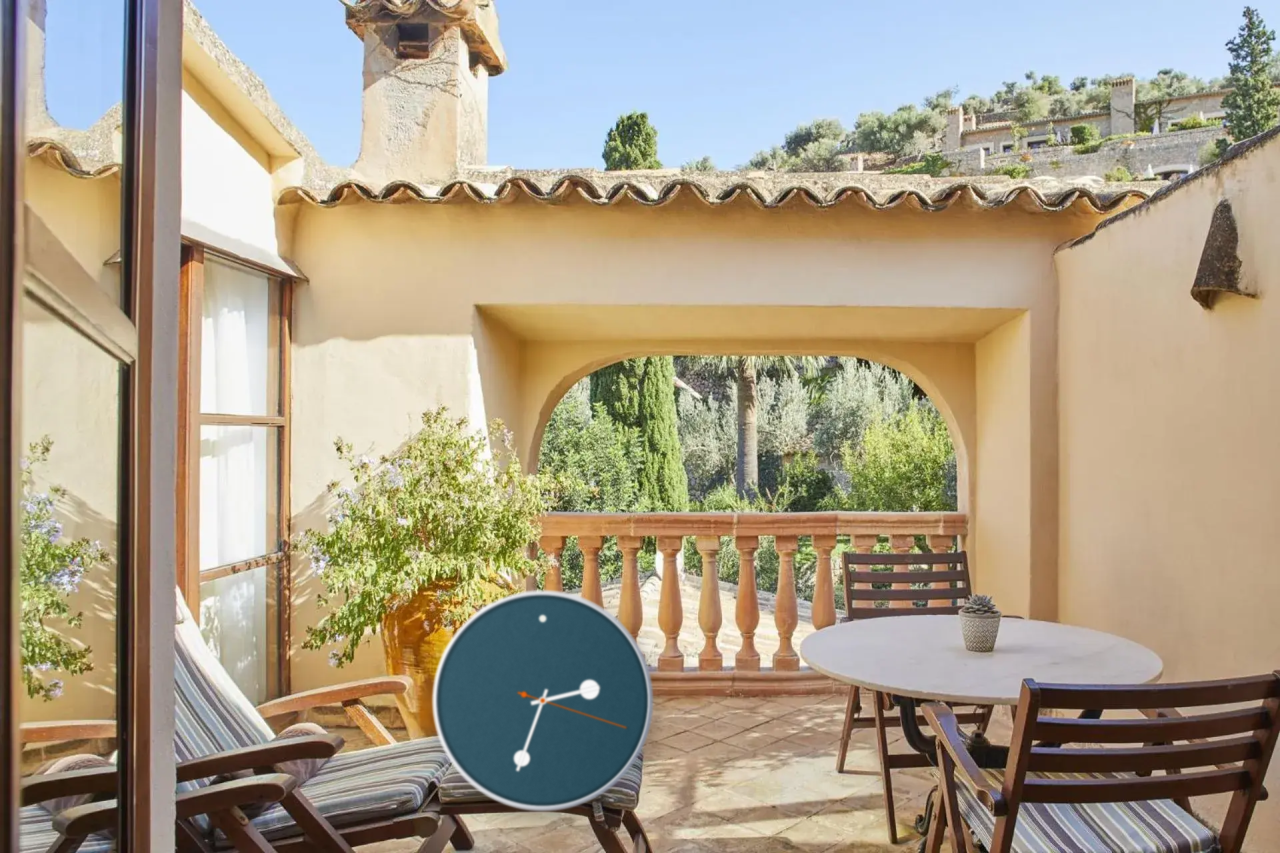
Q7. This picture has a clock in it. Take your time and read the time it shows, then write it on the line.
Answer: 2:33:18
